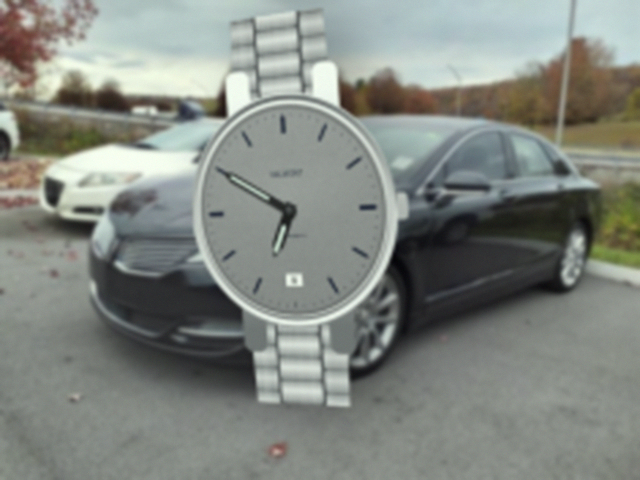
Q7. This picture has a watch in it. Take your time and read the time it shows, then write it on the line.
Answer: 6:50
